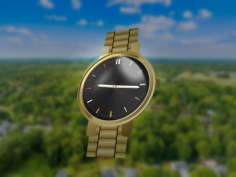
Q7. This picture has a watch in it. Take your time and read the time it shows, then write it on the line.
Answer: 9:16
